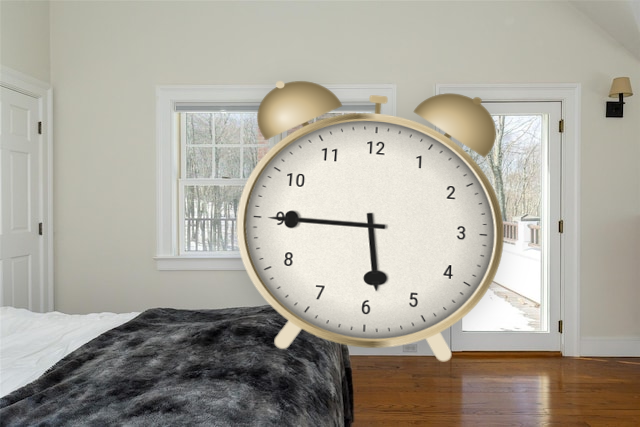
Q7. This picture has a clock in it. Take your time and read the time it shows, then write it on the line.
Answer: 5:45
